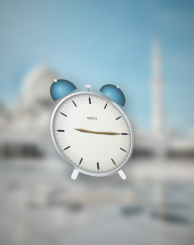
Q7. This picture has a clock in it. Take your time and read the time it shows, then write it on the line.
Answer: 9:15
